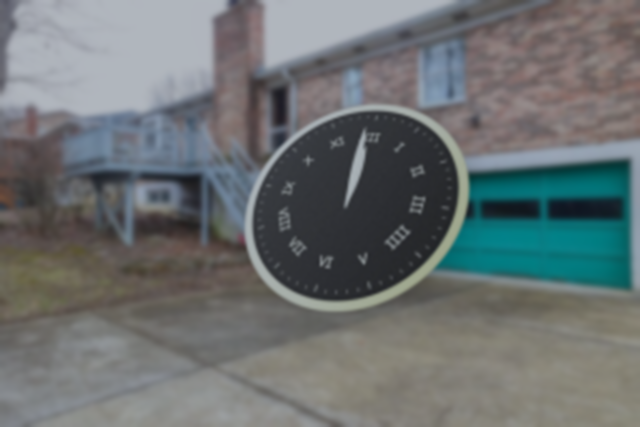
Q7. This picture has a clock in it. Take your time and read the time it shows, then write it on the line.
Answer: 11:59
